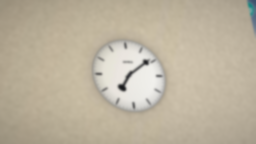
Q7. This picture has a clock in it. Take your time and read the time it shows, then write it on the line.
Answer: 7:09
